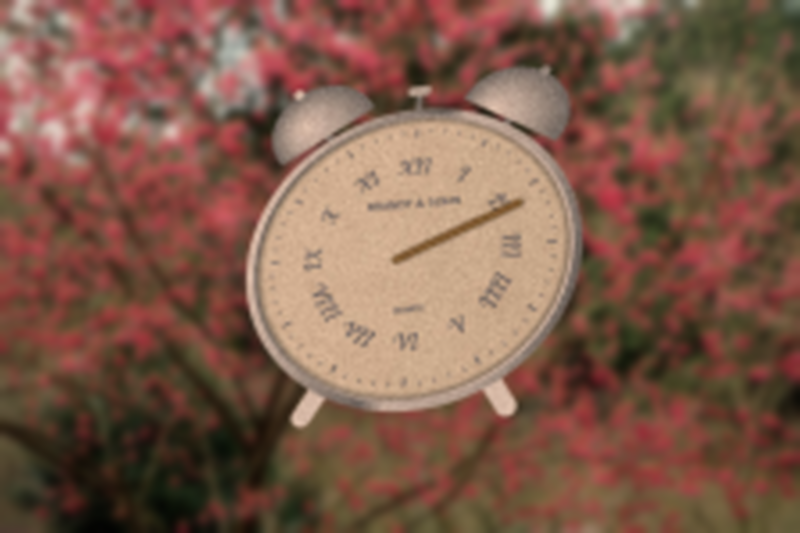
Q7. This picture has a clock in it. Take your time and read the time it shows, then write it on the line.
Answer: 2:11
